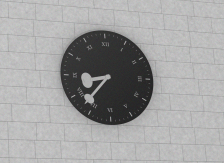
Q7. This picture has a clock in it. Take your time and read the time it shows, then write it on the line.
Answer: 8:37
